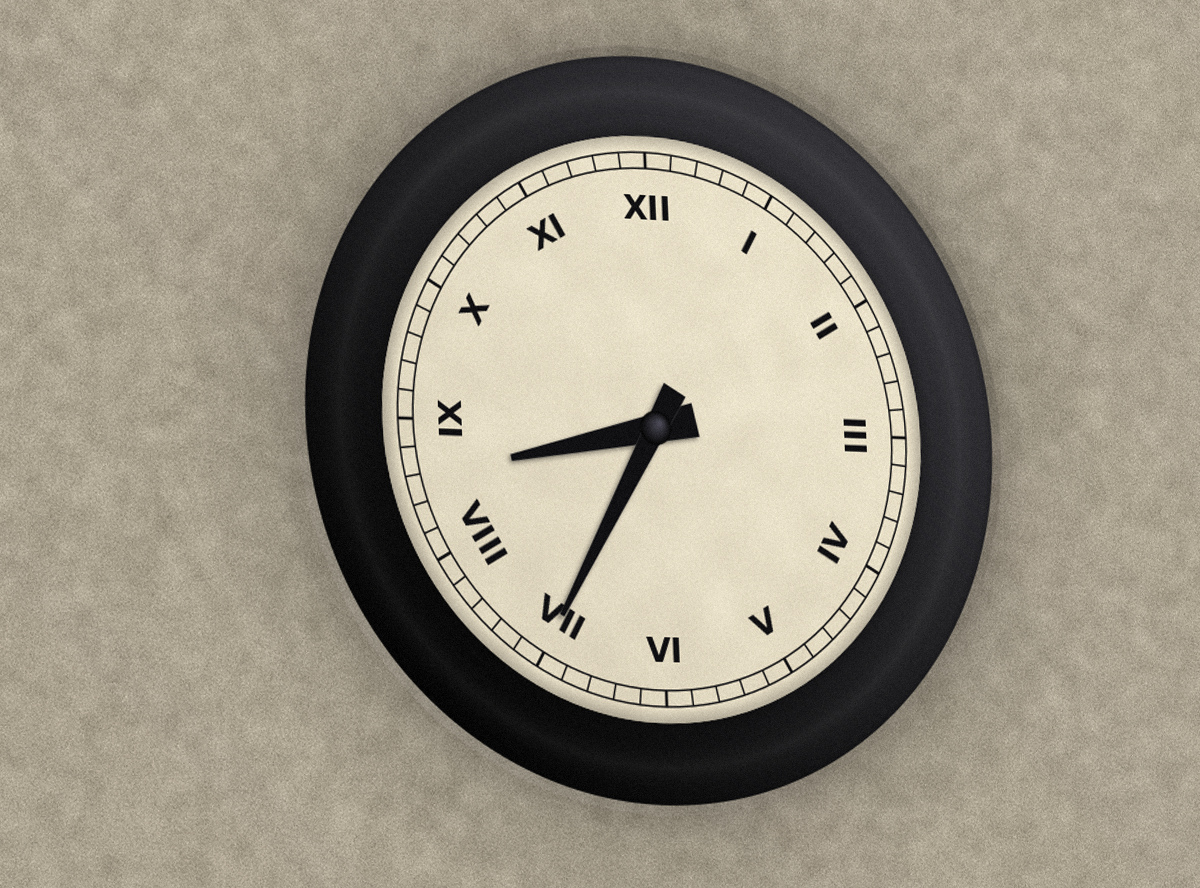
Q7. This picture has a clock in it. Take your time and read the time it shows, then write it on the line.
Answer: 8:35
